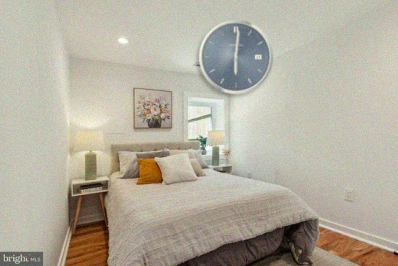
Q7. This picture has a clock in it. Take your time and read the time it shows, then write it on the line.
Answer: 6:01
